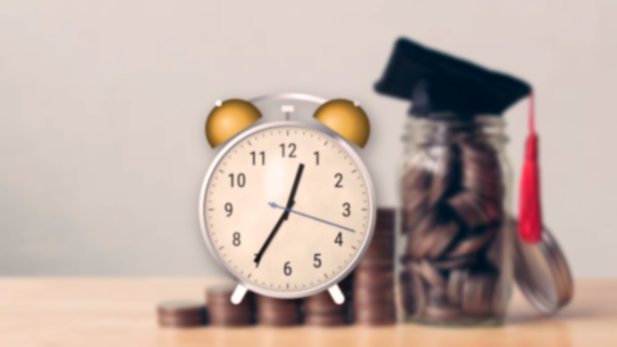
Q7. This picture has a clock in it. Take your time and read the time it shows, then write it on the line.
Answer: 12:35:18
